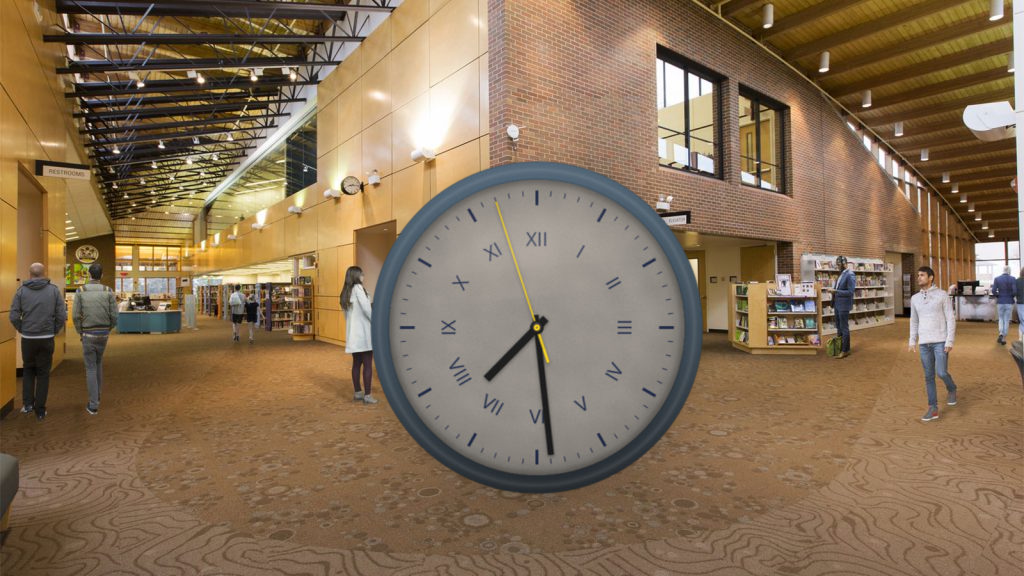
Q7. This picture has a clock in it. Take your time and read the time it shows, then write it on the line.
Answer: 7:28:57
